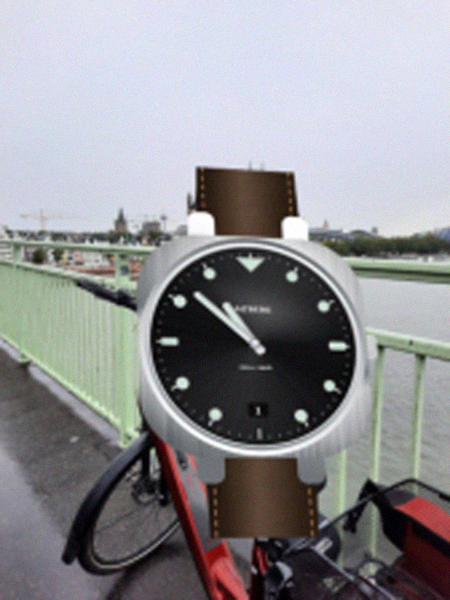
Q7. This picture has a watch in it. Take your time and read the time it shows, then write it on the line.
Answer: 10:52
